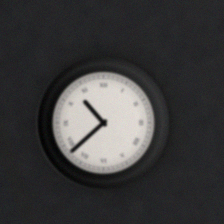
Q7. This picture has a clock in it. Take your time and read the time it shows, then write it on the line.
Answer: 10:38
